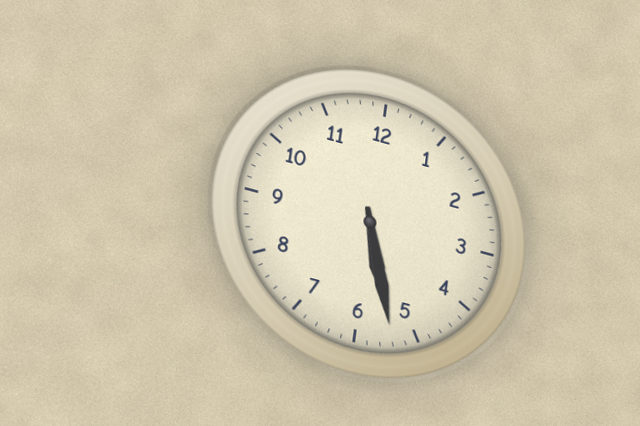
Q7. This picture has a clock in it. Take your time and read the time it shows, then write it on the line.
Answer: 5:27
